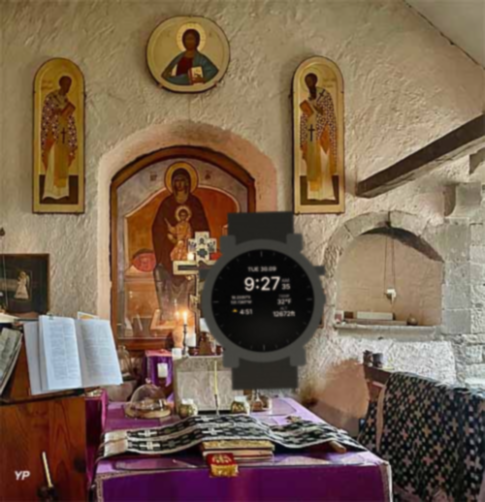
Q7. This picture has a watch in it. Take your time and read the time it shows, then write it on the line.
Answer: 9:27
